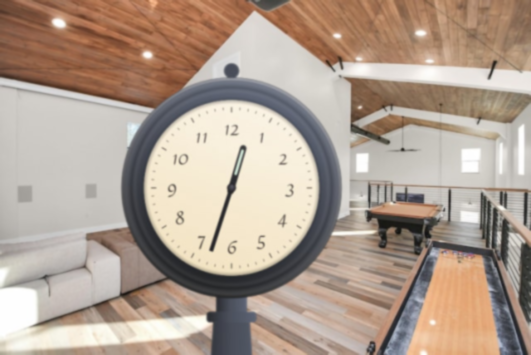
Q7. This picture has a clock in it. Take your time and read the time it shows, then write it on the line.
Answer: 12:33
